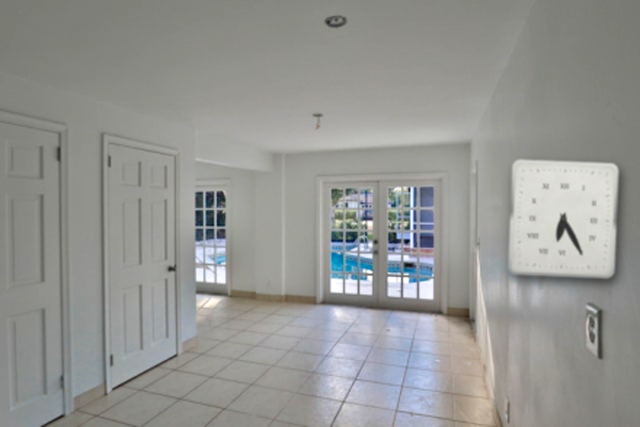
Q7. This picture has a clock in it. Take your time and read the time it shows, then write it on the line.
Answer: 6:25
